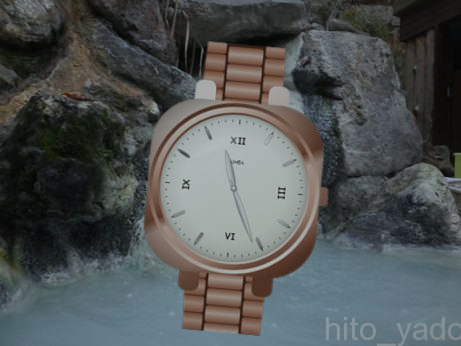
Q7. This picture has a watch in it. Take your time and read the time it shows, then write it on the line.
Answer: 11:26
